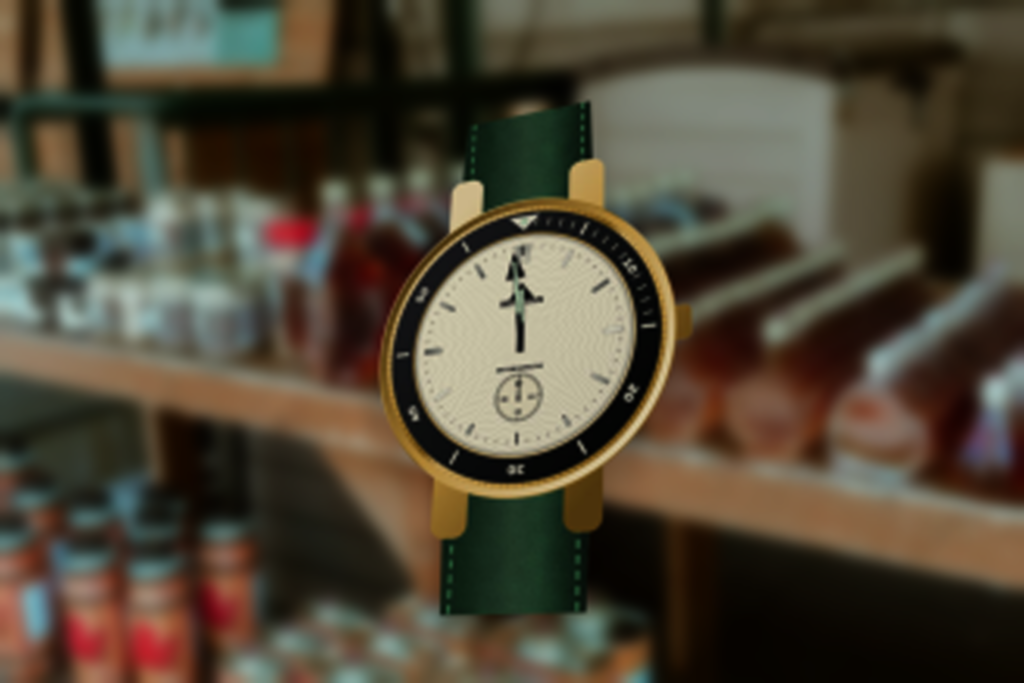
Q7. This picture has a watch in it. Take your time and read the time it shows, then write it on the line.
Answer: 11:59
